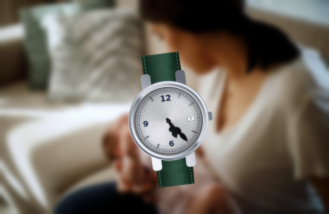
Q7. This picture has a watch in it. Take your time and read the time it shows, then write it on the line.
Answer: 5:24
